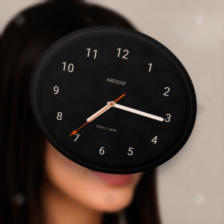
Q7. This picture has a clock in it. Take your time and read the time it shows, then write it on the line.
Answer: 7:15:36
